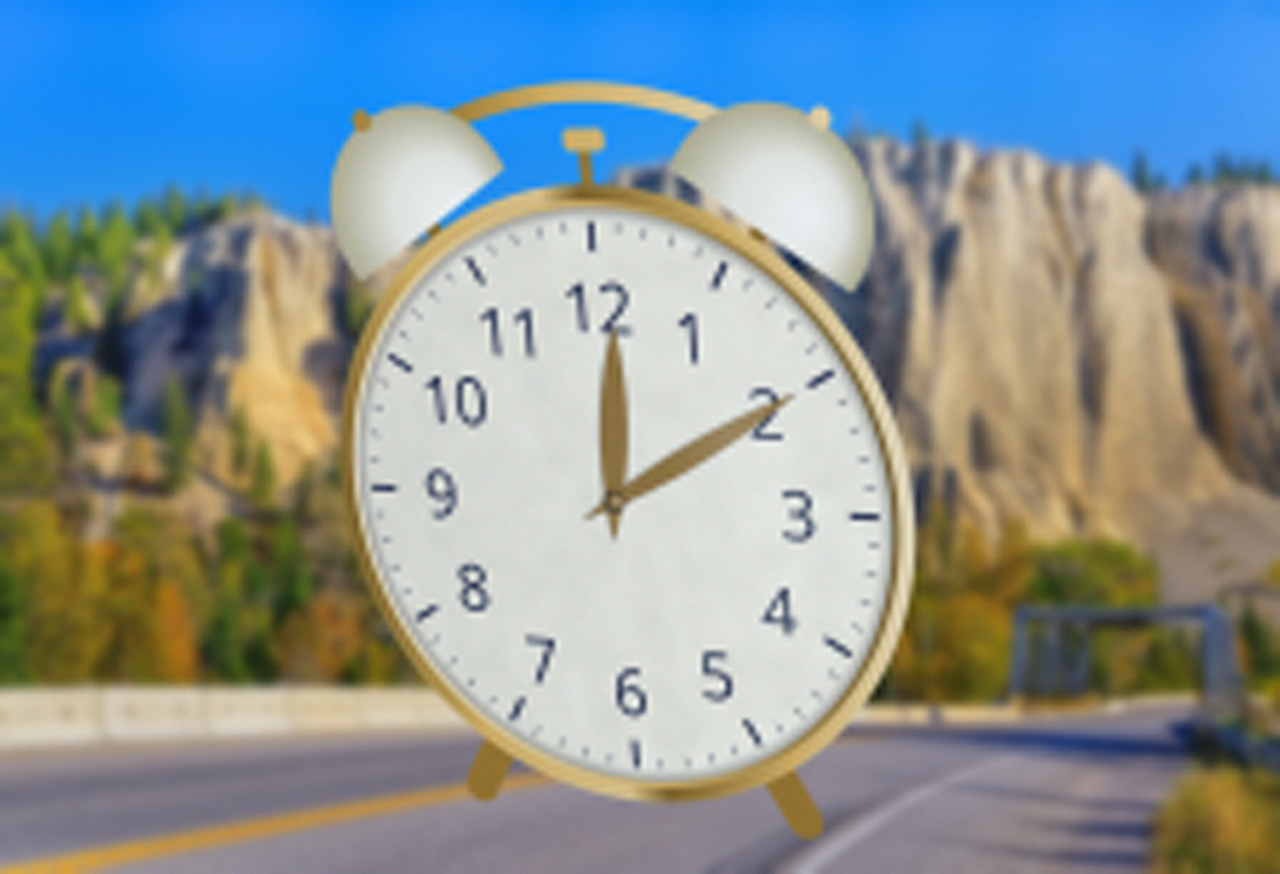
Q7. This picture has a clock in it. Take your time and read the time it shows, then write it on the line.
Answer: 12:10
